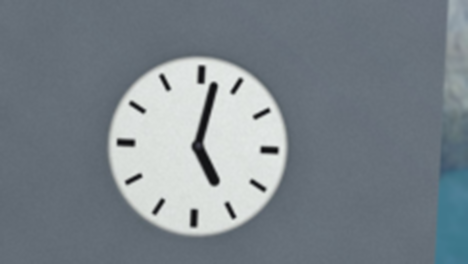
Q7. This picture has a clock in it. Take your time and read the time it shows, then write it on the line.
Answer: 5:02
